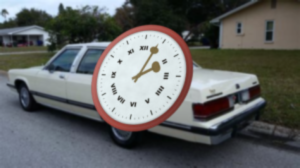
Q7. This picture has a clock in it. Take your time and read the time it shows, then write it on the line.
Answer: 2:04
